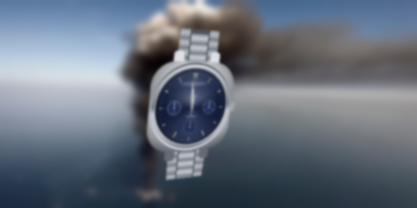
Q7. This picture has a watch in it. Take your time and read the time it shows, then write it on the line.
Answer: 11:59
